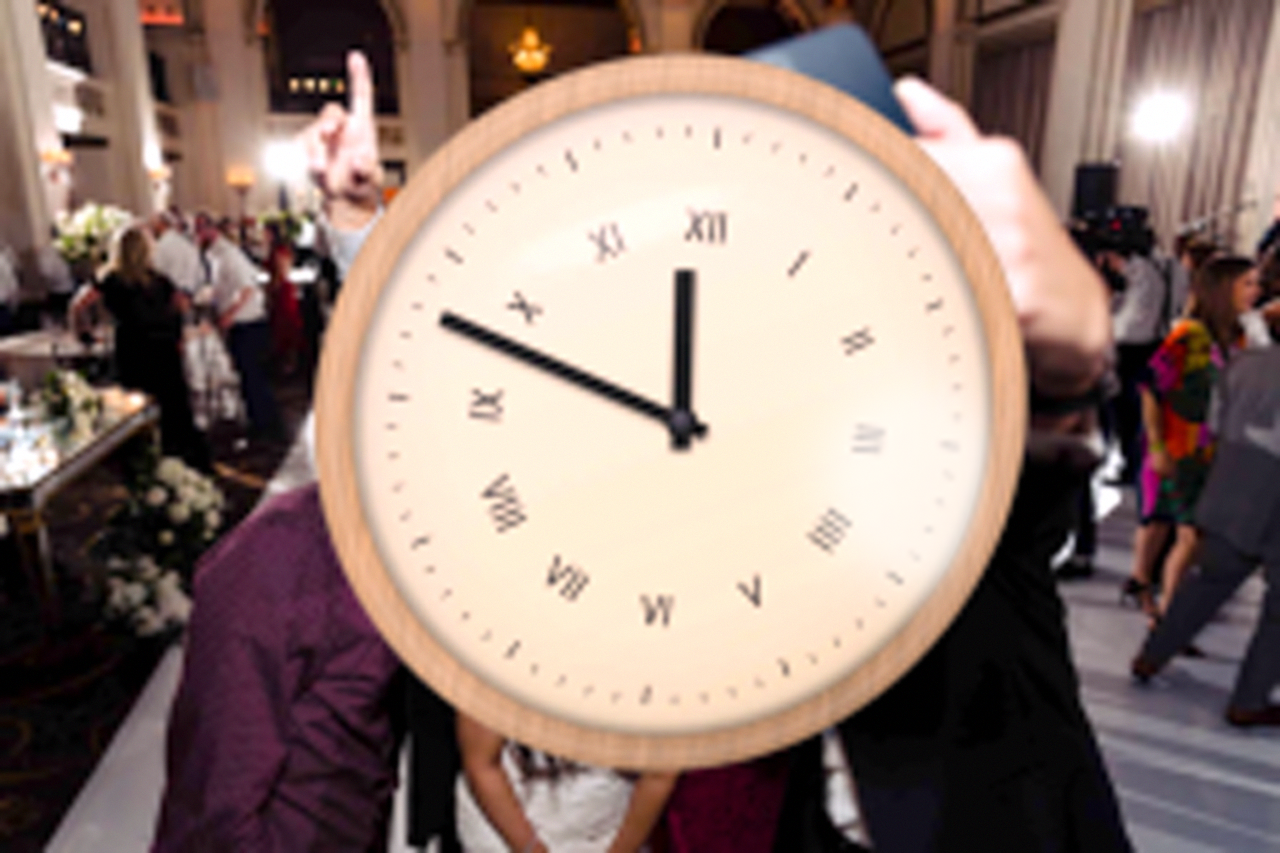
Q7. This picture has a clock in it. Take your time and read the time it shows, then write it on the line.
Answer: 11:48
